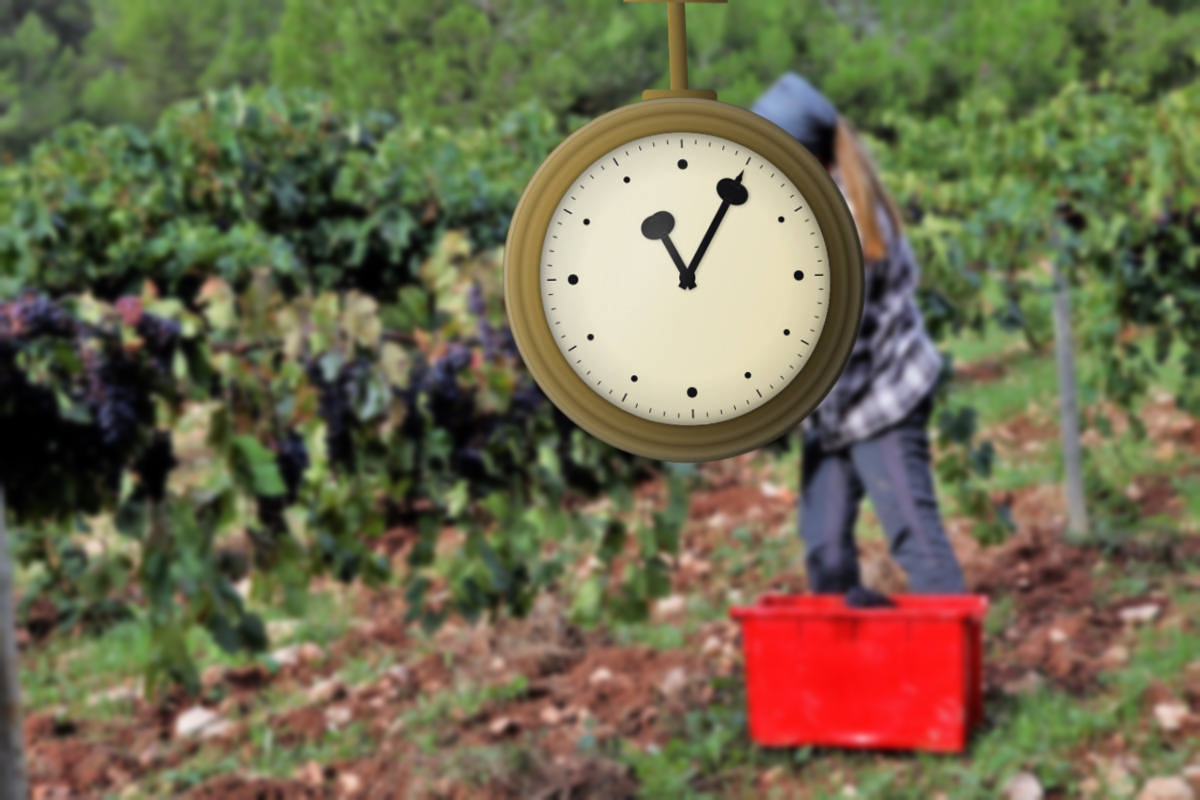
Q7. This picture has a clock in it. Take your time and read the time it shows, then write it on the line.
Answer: 11:05
